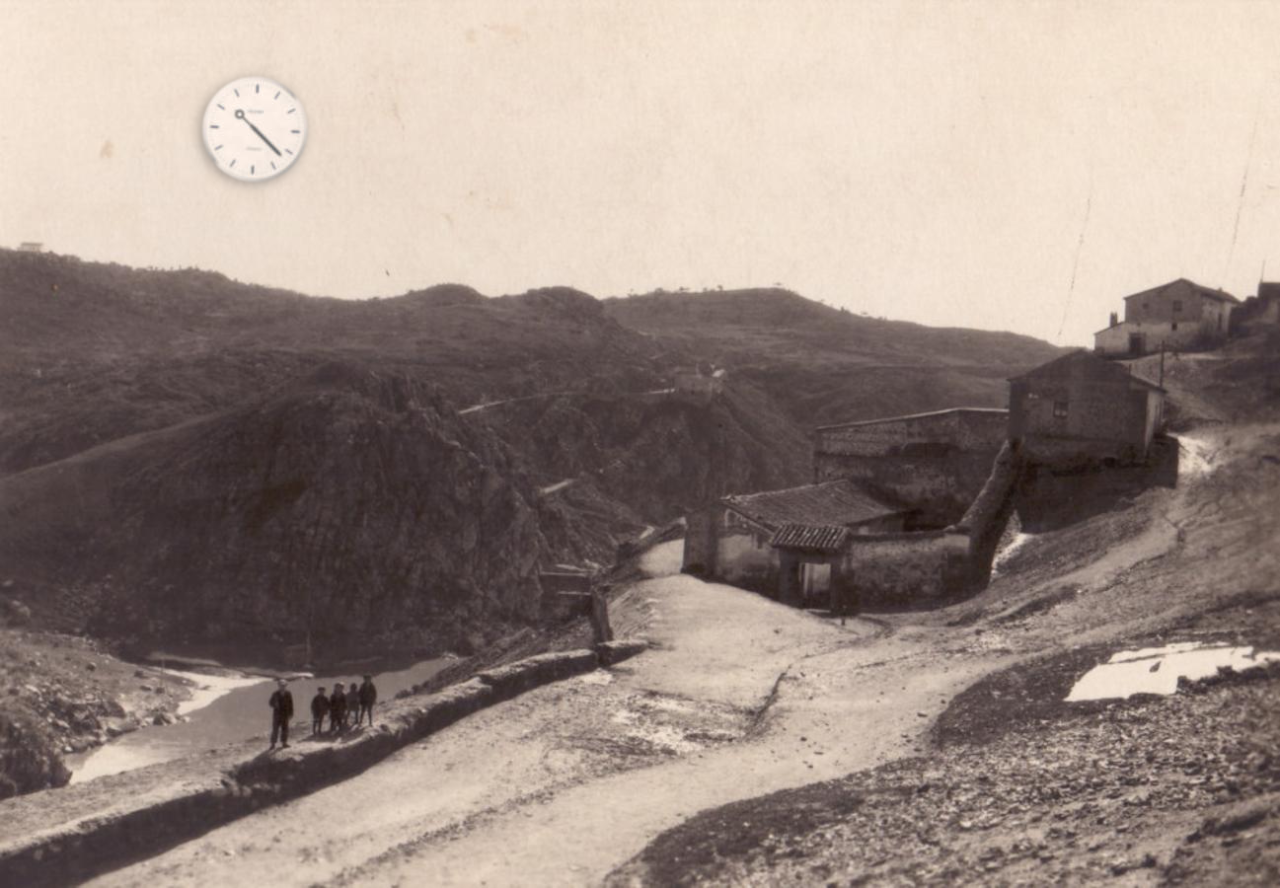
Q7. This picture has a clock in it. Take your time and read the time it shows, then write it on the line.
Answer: 10:22
